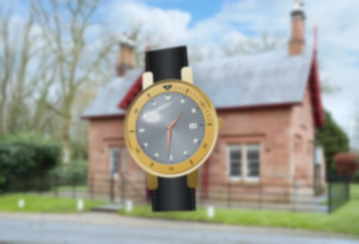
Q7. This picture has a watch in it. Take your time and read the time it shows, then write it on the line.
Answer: 1:31
